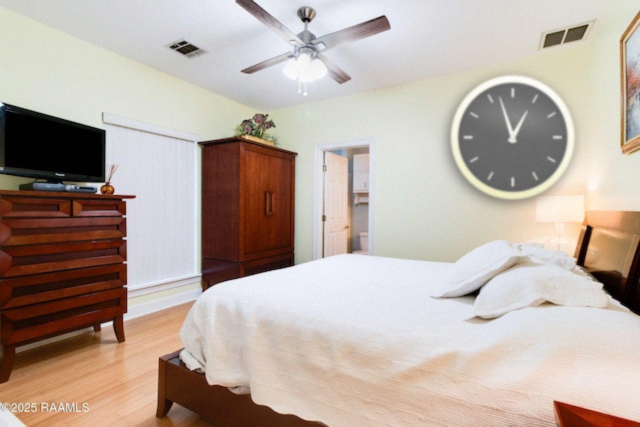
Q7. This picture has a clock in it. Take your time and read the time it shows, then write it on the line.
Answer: 12:57
